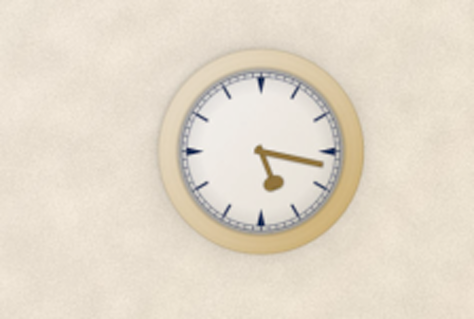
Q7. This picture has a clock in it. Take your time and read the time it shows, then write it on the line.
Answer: 5:17
